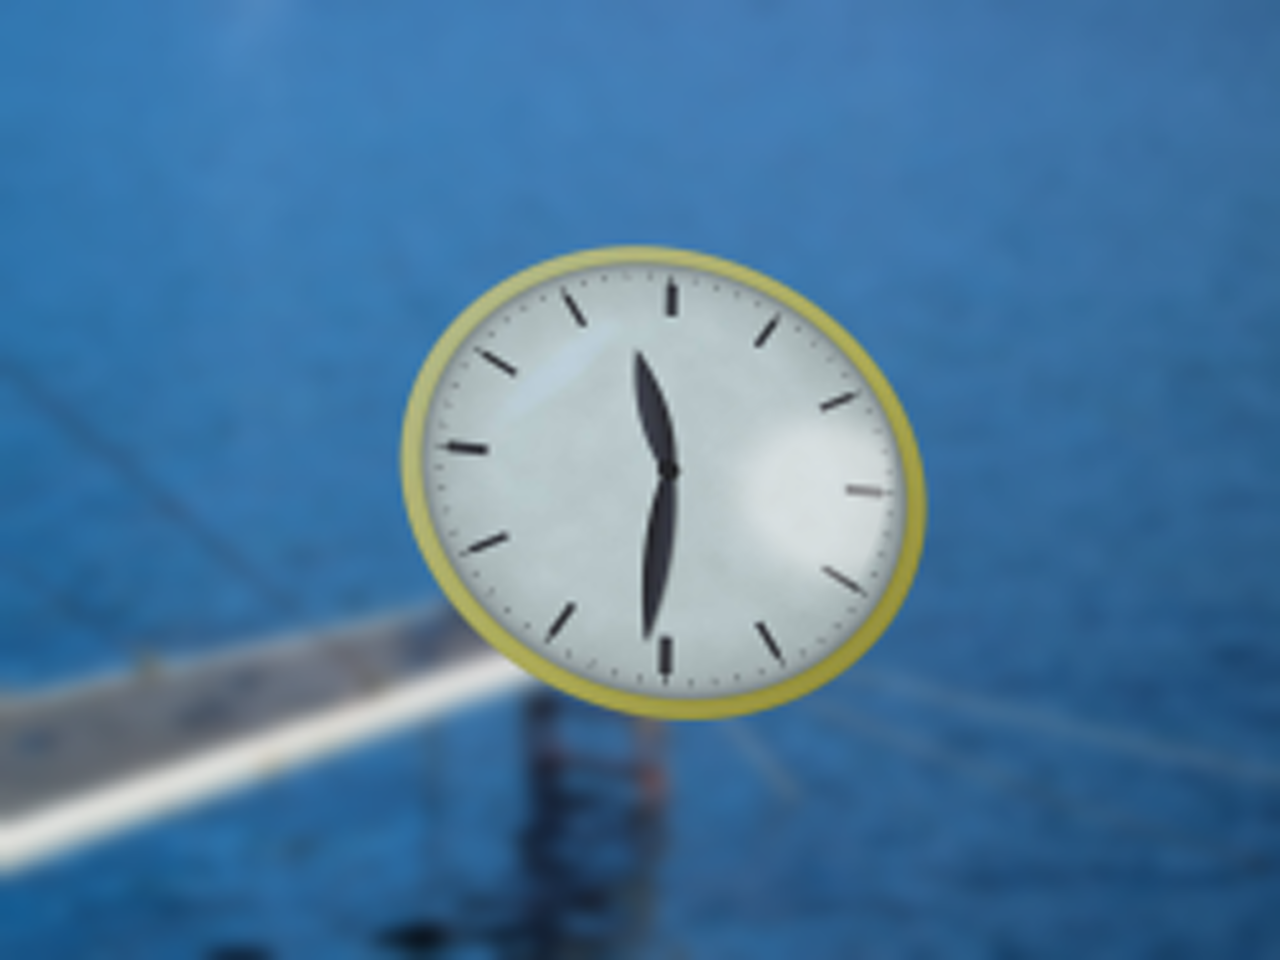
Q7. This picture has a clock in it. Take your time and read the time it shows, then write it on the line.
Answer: 11:31
